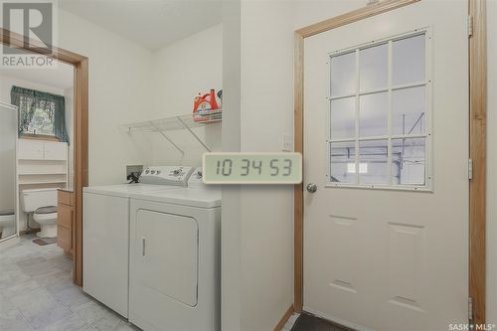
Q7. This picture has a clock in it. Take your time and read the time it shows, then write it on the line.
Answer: 10:34:53
